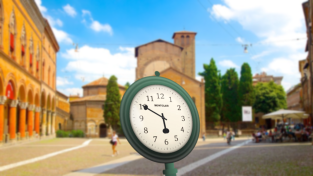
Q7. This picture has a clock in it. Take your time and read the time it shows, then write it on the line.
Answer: 5:50
